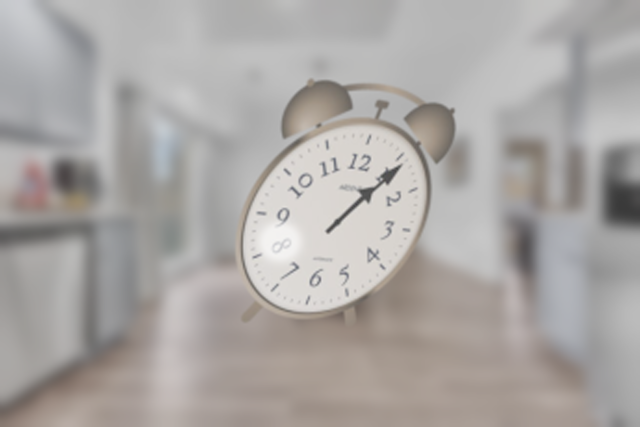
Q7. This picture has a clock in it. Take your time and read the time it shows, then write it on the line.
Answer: 1:06
